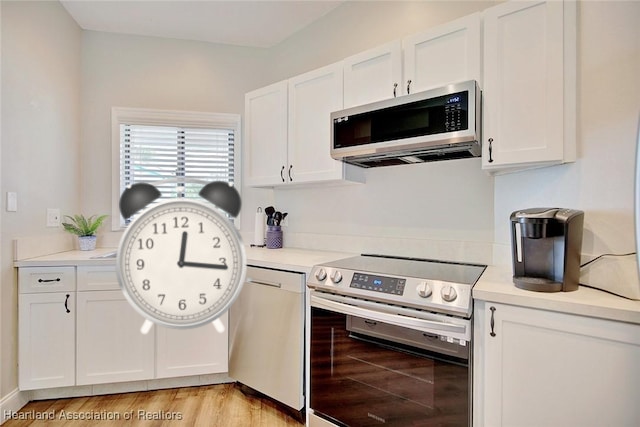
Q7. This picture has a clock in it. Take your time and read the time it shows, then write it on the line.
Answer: 12:16
